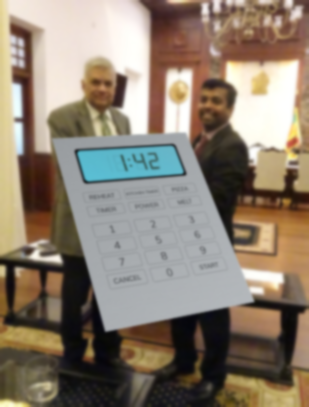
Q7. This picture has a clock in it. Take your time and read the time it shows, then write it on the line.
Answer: 1:42
